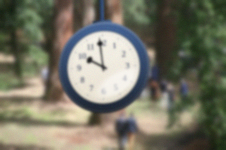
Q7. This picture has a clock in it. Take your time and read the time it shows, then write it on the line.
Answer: 9:59
